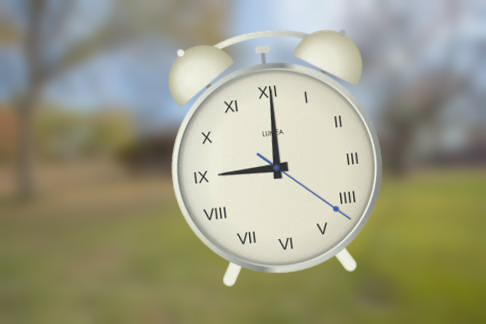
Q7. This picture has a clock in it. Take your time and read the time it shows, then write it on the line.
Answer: 9:00:22
